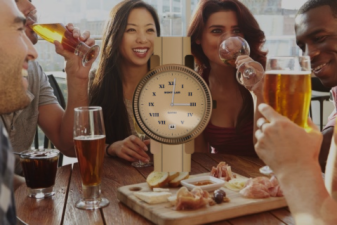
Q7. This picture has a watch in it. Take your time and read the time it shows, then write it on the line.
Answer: 3:01
